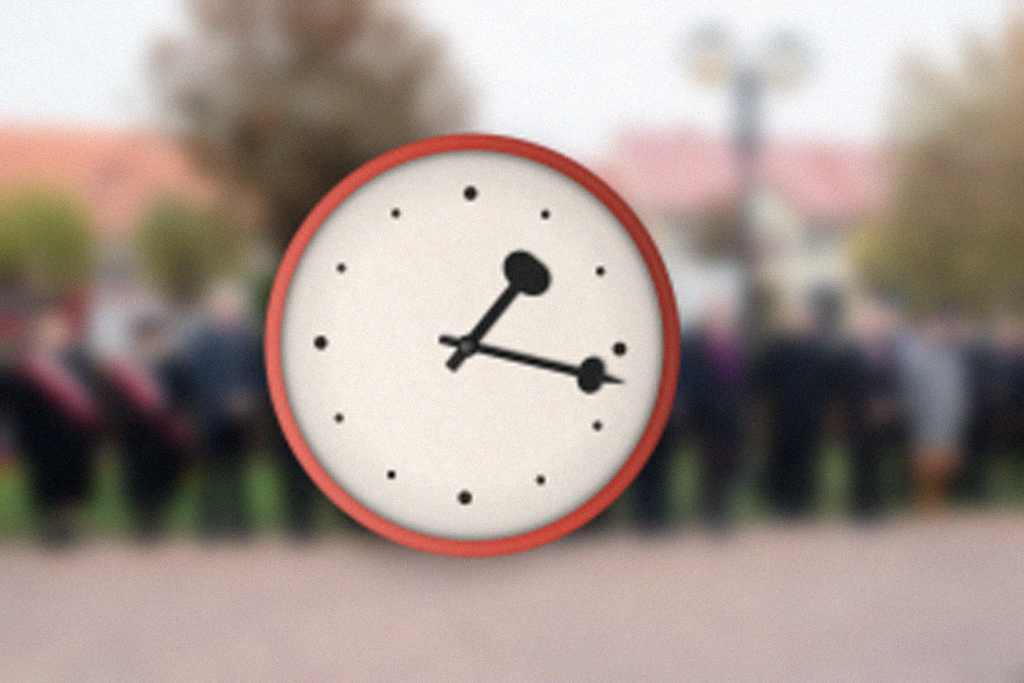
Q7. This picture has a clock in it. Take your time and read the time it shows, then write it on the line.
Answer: 1:17
